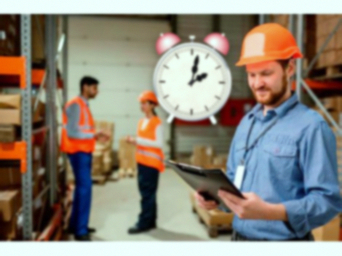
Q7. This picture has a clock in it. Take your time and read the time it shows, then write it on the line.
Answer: 2:02
